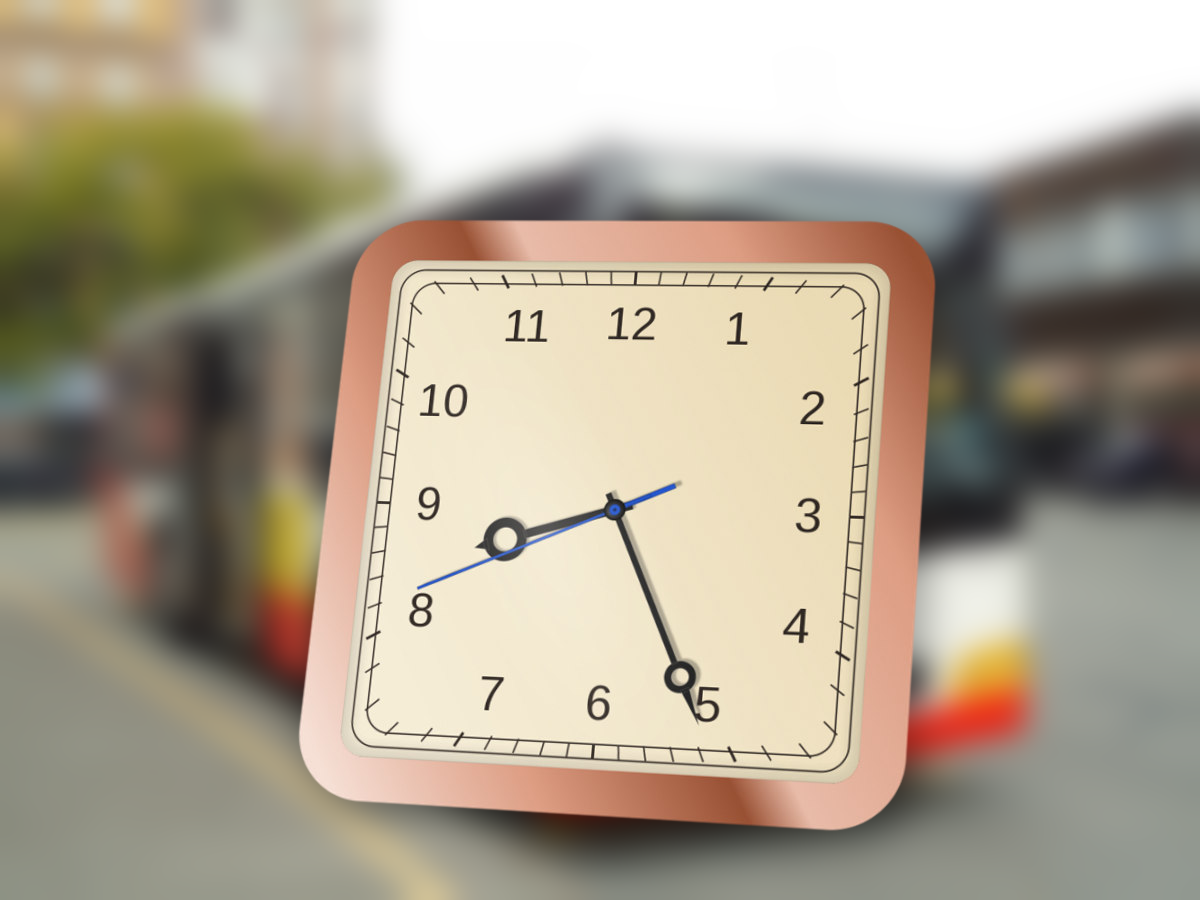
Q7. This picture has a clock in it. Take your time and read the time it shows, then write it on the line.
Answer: 8:25:41
